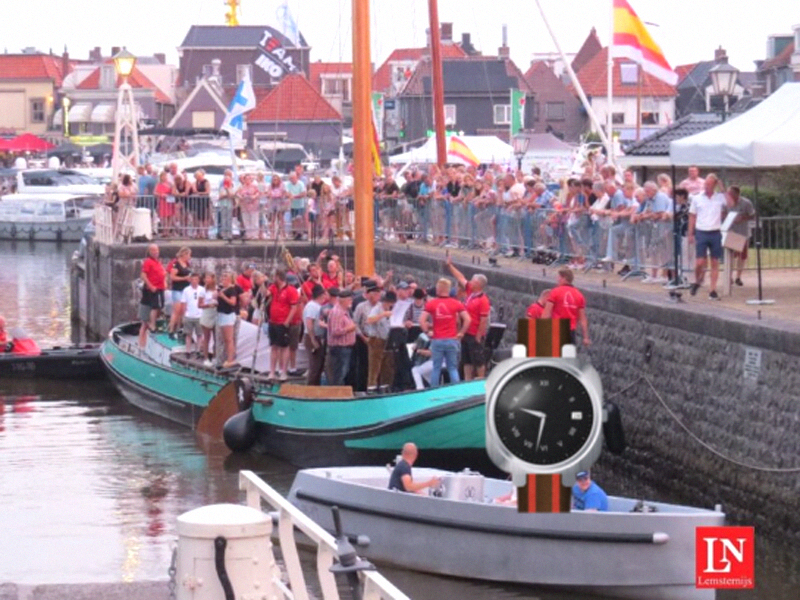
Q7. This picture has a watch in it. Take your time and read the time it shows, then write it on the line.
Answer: 9:32
